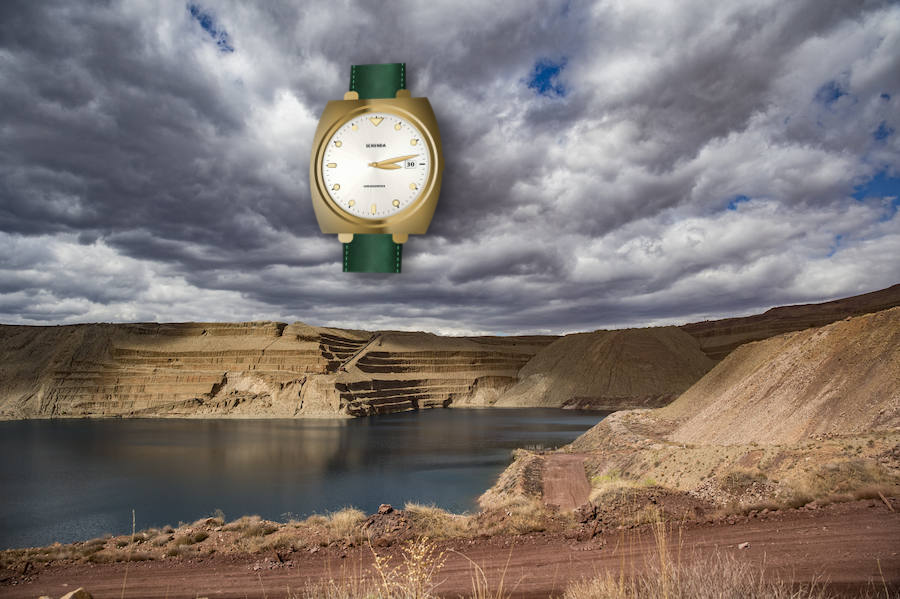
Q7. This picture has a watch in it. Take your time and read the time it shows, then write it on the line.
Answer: 3:13
